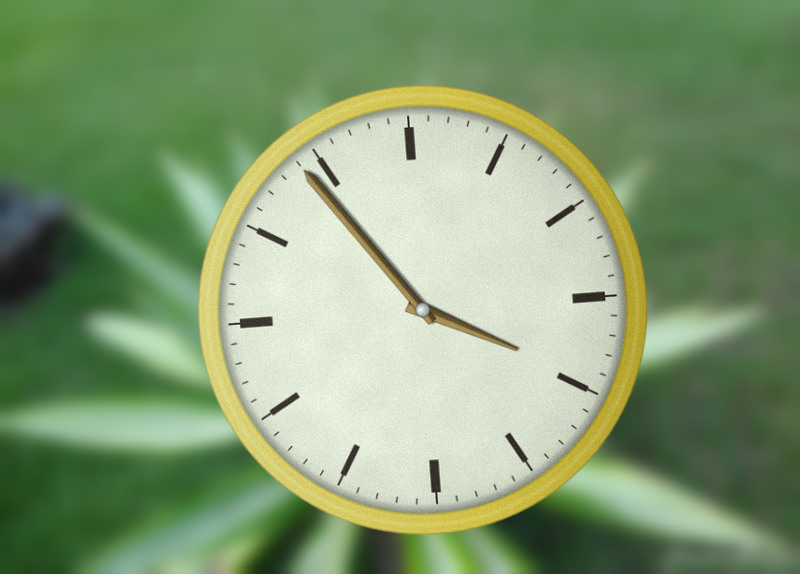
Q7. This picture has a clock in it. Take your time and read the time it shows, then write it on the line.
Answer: 3:54
